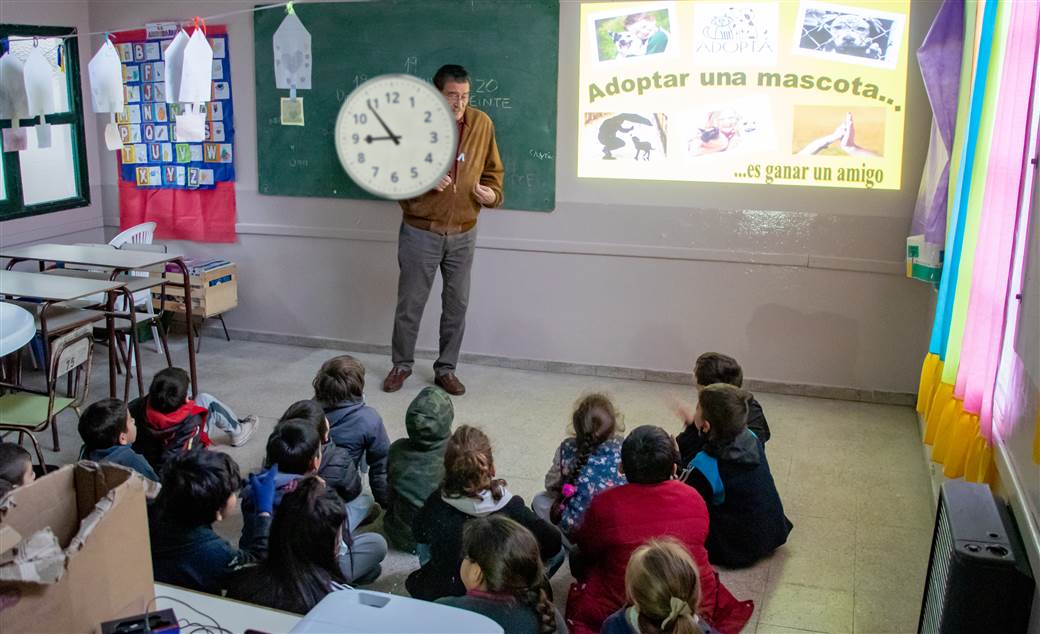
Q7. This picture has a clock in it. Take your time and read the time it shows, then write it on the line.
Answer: 8:54
